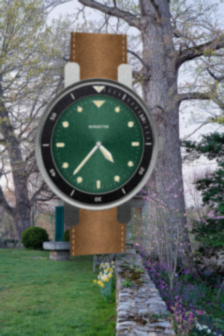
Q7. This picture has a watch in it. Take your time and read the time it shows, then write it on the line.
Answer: 4:37
